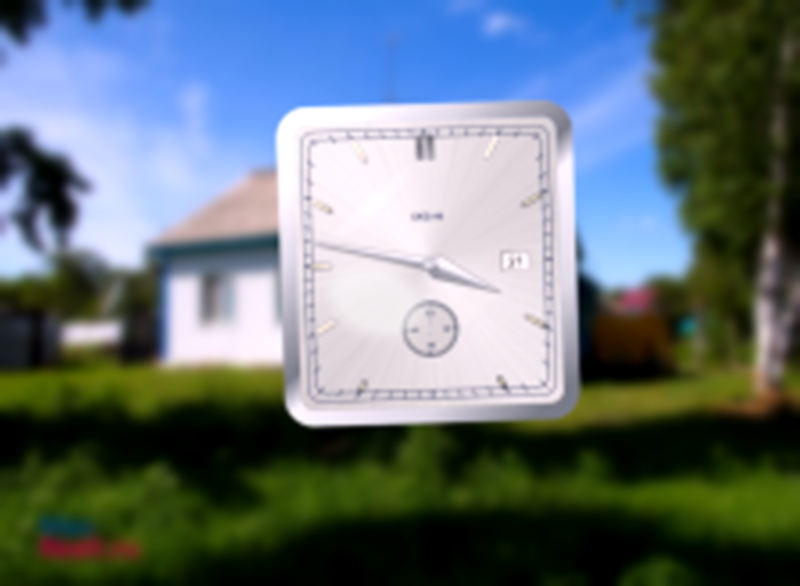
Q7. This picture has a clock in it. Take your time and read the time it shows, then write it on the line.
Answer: 3:47
